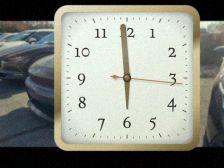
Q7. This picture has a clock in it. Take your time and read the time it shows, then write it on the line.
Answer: 5:59:16
